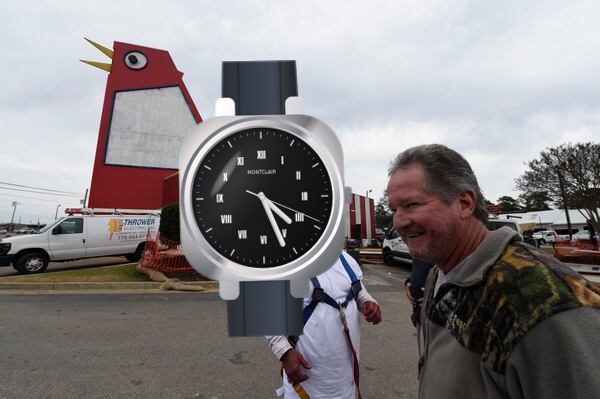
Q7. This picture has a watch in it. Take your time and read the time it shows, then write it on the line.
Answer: 4:26:19
